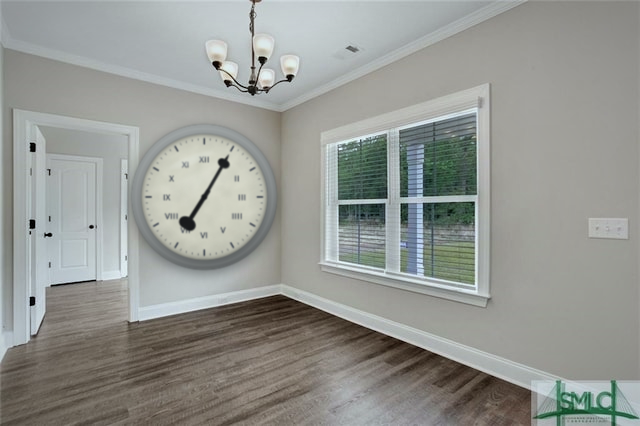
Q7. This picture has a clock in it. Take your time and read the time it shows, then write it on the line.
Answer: 7:05
